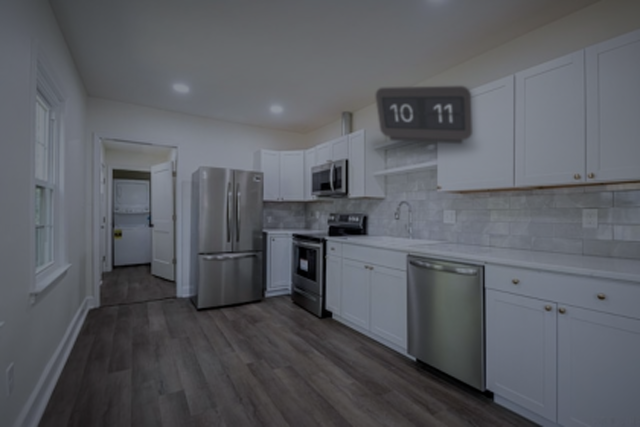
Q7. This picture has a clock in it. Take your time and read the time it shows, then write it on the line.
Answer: 10:11
